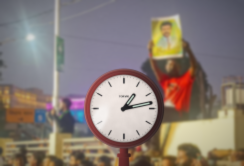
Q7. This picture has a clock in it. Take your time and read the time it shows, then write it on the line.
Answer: 1:13
